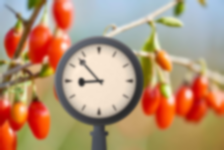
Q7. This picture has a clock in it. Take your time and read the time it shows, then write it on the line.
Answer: 8:53
